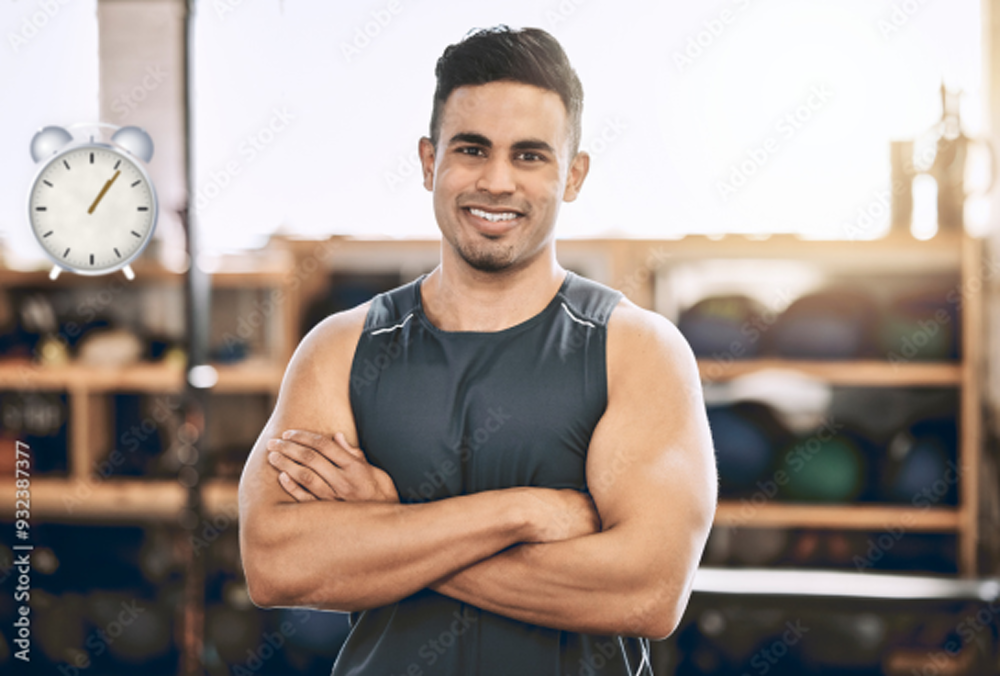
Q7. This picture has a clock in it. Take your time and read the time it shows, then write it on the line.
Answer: 1:06
